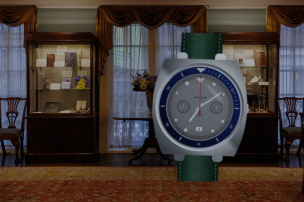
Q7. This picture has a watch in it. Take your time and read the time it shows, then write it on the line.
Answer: 7:09
